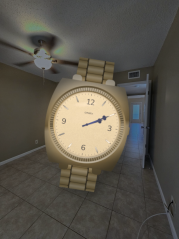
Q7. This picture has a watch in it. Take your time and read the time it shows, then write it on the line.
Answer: 2:10
